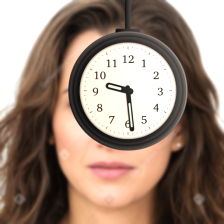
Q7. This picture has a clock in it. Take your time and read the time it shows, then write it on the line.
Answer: 9:29
